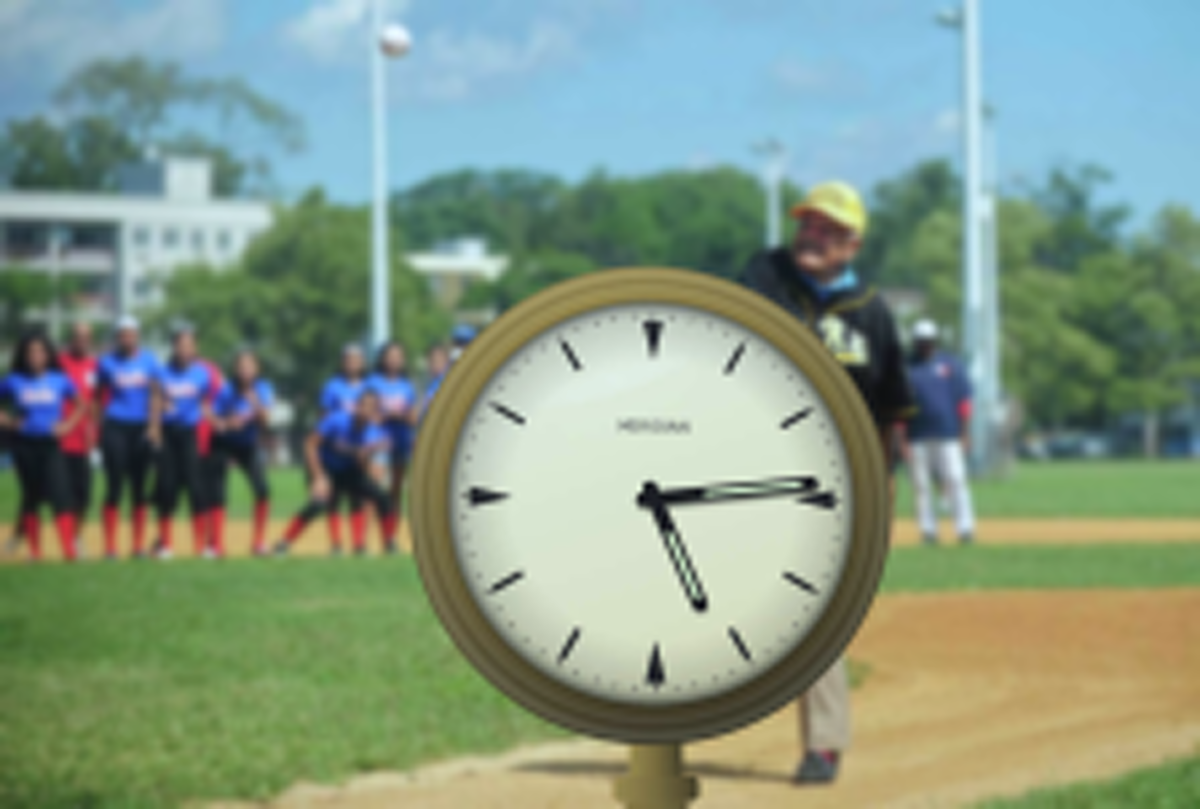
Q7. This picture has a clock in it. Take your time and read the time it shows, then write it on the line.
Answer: 5:14
